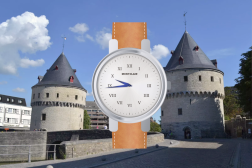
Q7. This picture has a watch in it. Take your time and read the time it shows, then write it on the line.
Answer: 9:44
